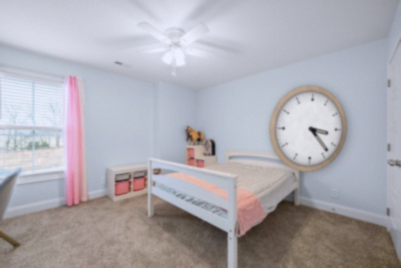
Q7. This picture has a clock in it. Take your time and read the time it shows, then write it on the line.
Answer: 3:23
